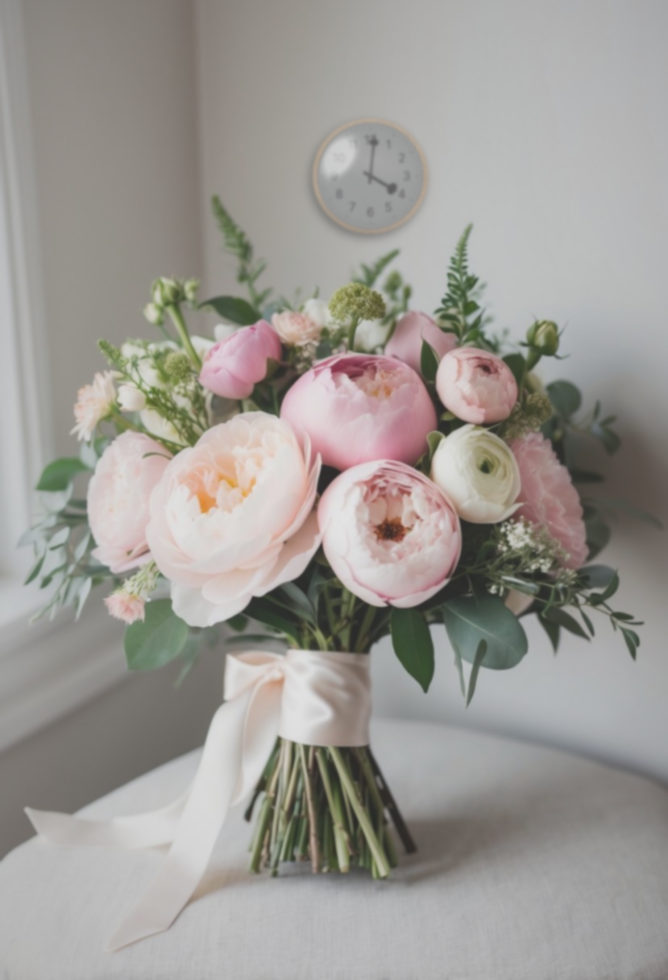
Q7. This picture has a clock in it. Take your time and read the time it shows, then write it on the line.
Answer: 4:01
